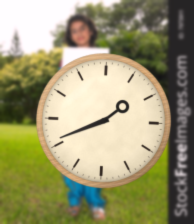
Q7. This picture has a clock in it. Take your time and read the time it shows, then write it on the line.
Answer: 1:41
